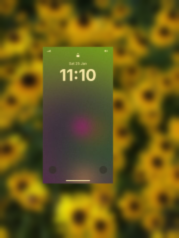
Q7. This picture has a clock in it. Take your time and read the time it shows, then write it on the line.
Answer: 11:10
